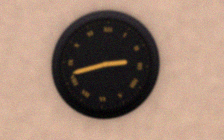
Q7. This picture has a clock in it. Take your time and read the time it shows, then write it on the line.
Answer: 2:42
